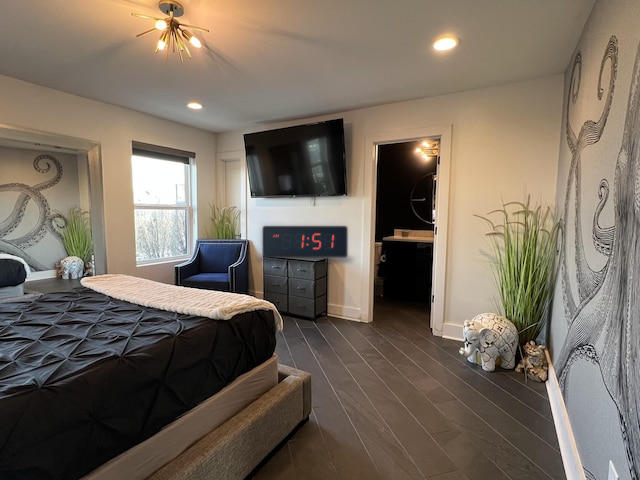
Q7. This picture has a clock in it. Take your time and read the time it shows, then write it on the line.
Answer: 1:51
